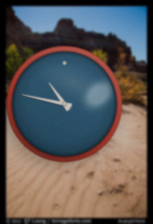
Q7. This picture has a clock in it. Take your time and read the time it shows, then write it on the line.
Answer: 10:47
